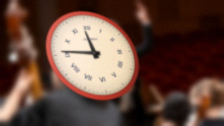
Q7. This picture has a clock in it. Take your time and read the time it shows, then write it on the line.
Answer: 11:46
